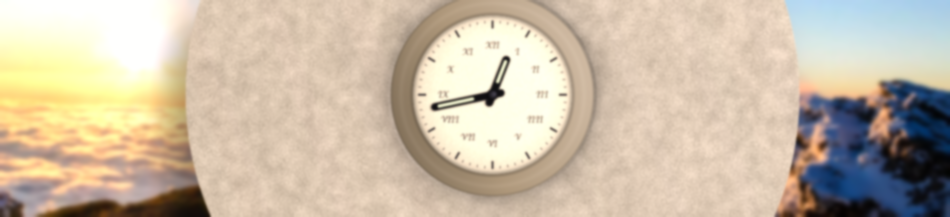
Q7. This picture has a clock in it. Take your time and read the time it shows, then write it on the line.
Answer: 12:43
